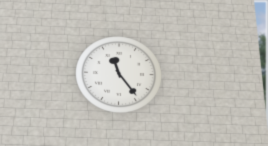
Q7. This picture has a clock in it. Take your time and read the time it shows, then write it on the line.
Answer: 11:24
